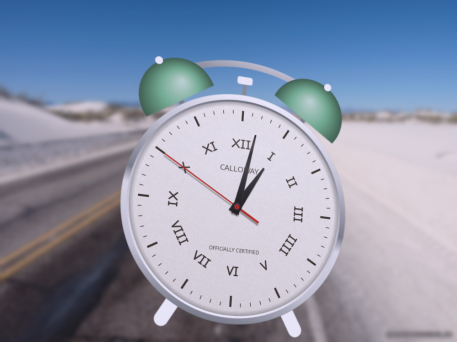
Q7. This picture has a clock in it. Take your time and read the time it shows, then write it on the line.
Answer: 1:01:50
